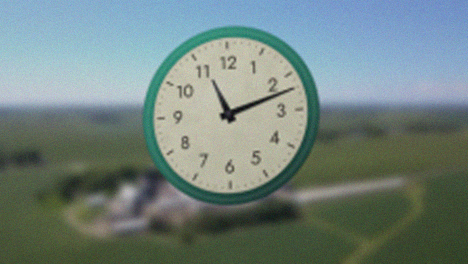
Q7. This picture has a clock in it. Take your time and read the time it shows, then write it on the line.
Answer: 11:12
